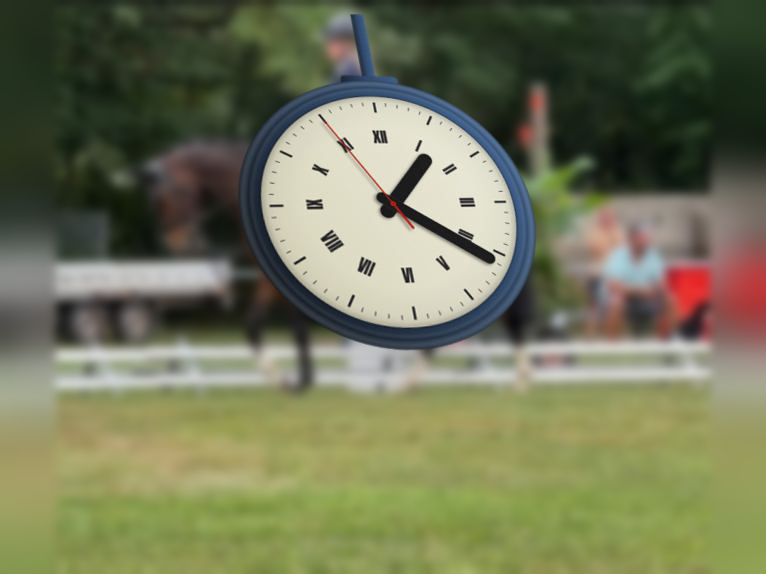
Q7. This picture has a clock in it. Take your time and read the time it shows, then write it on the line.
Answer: 1:20:55
